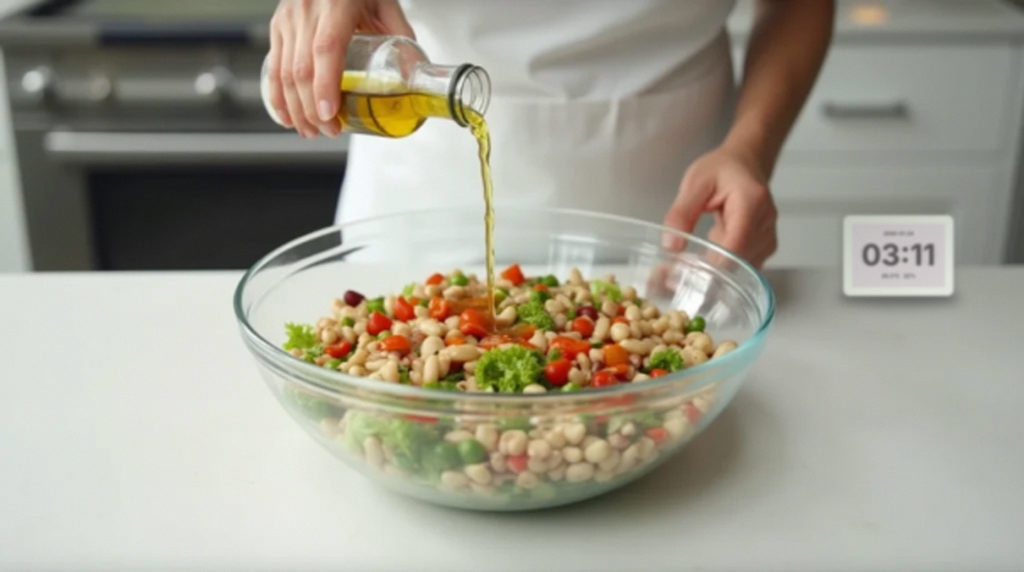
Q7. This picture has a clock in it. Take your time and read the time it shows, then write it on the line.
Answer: 3:11
